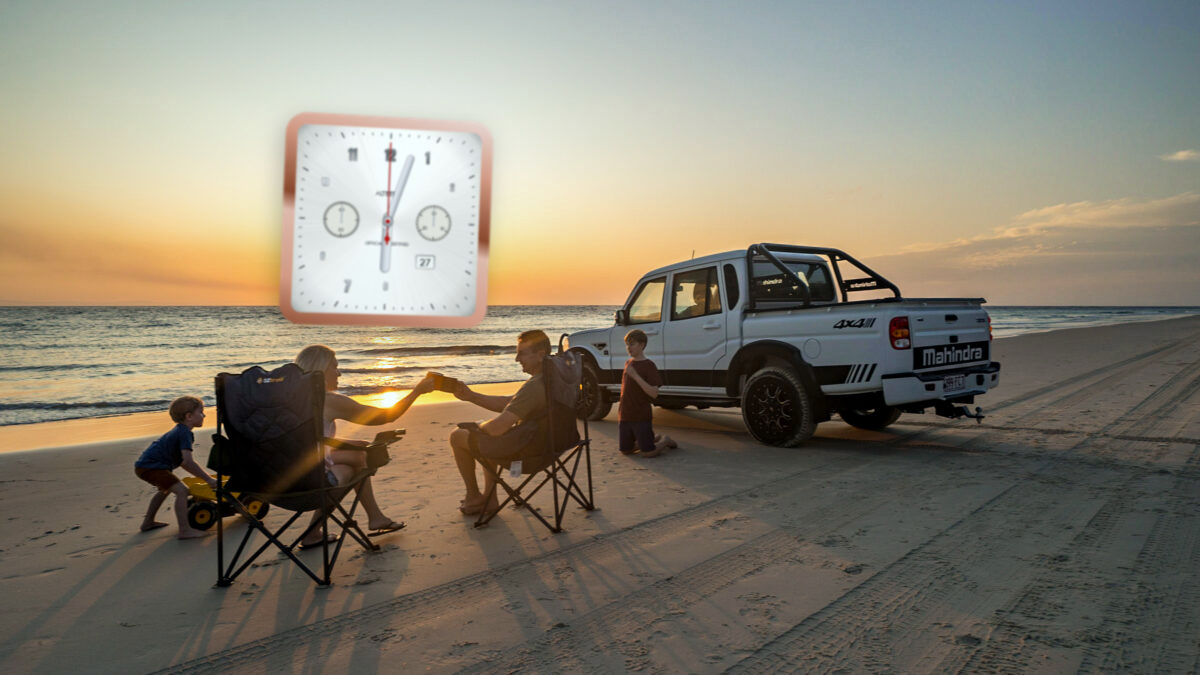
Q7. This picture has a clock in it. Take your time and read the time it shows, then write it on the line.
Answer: 6:03
